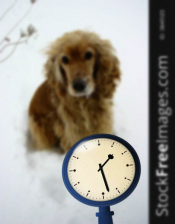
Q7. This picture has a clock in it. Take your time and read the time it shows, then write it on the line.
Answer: 1:28
